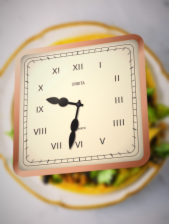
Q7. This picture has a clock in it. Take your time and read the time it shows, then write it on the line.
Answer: 9:32
